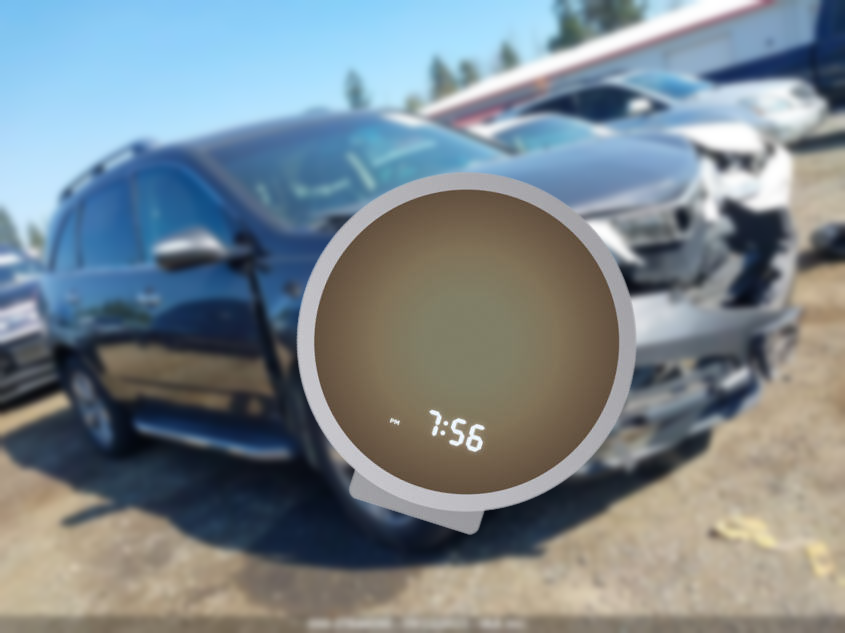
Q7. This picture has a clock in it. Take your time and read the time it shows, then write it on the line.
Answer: 7:56
